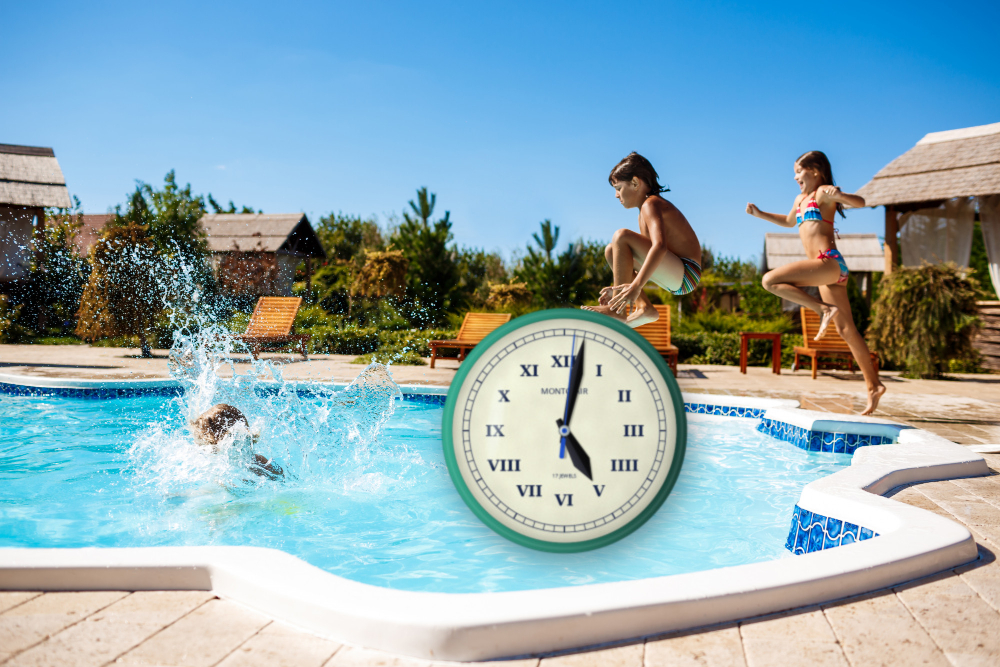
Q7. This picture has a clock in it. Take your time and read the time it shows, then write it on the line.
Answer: 5:02:01
